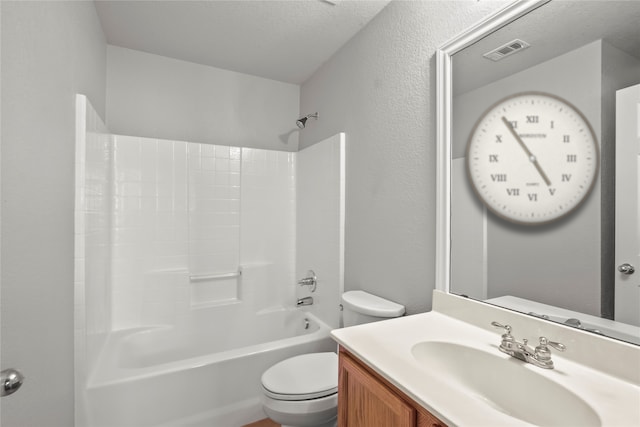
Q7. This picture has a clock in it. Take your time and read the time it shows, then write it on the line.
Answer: 4:54
